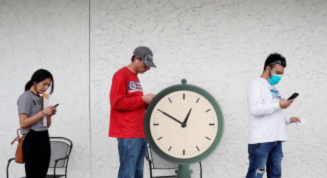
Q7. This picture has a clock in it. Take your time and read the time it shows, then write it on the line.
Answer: 12:50
